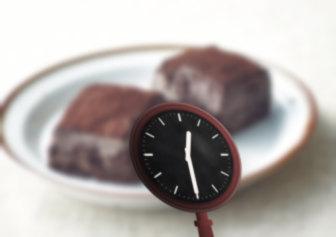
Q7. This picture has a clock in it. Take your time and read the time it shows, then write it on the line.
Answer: 12:30
